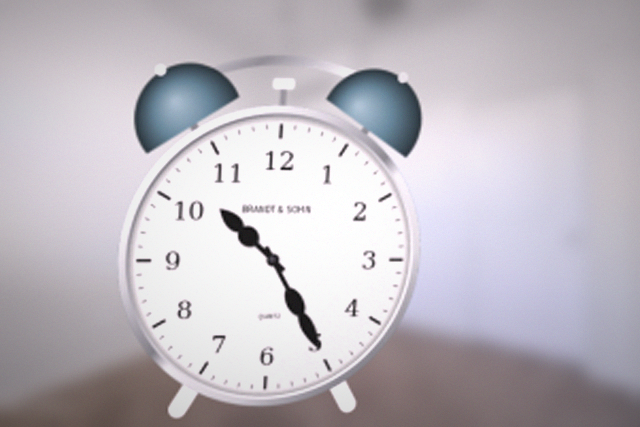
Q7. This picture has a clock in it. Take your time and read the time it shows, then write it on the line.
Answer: 10:25
